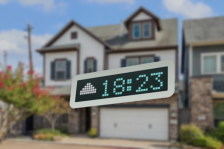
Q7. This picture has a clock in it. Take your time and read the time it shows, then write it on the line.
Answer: 18:23
